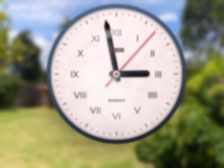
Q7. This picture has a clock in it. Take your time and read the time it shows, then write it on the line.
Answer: 2:58:07
